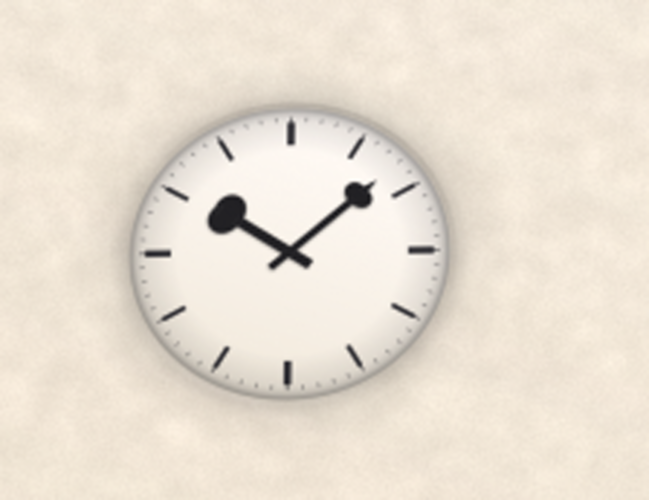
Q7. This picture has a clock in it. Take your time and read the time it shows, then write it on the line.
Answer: 10:08
